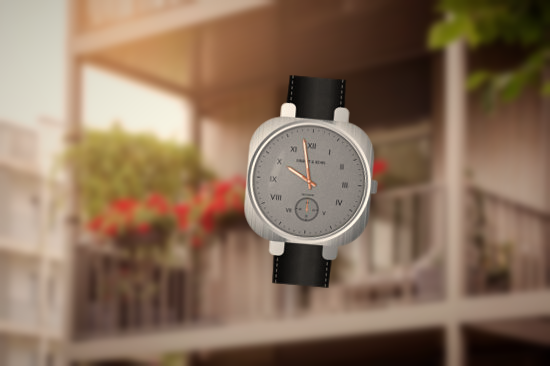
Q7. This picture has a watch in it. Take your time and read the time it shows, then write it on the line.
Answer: 9:58
